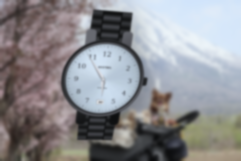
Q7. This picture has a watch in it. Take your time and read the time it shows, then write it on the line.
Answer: 5:54
